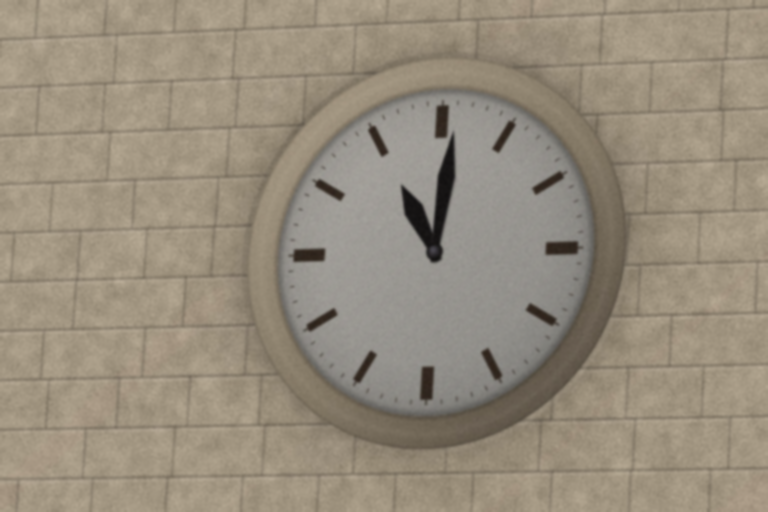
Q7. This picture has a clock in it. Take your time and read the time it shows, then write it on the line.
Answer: 11:01
